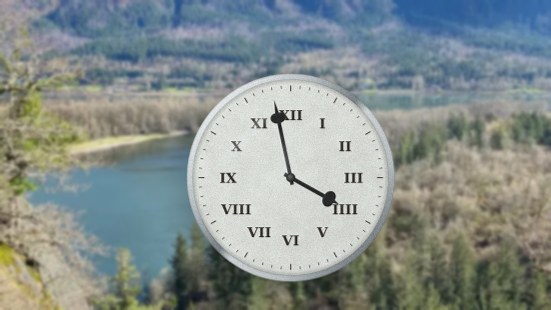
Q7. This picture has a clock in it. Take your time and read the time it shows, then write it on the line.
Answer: 3:58
